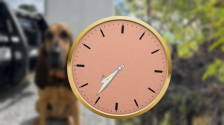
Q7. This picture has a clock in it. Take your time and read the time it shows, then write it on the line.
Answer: 7:36
